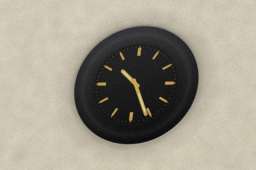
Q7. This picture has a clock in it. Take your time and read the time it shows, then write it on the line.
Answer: 10:26
